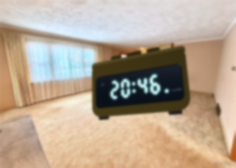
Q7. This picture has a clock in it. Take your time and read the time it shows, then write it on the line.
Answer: 20:46
